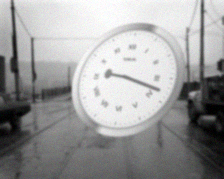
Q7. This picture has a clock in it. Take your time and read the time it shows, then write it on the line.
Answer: 9:18
